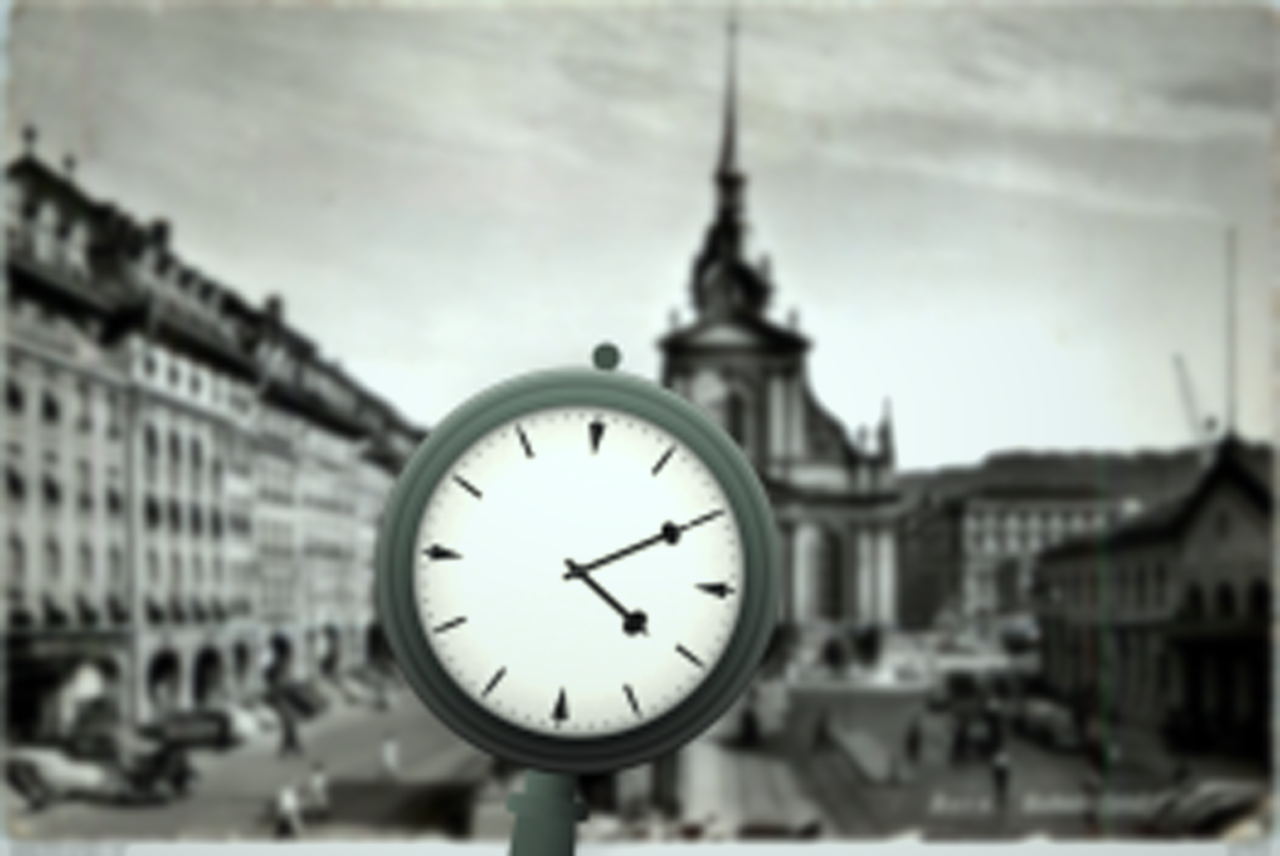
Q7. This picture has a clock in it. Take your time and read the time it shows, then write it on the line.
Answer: 4:10
